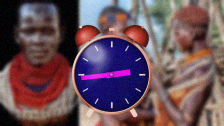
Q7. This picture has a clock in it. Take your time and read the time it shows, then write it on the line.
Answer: 2:44
